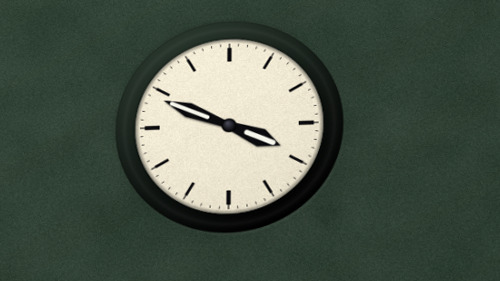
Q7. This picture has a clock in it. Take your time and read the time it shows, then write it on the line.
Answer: 3:49
